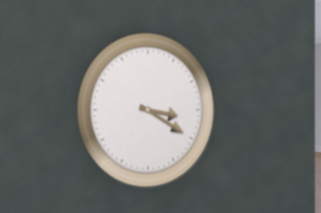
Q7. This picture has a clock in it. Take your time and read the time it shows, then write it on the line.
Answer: 3:20
